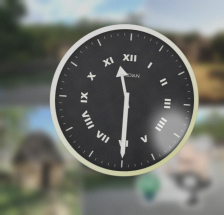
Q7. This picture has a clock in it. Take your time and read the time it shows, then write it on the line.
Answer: 11:30
